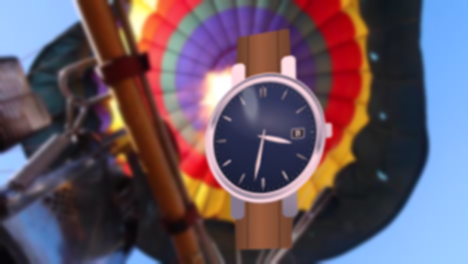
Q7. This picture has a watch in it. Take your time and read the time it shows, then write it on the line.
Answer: 3:32
